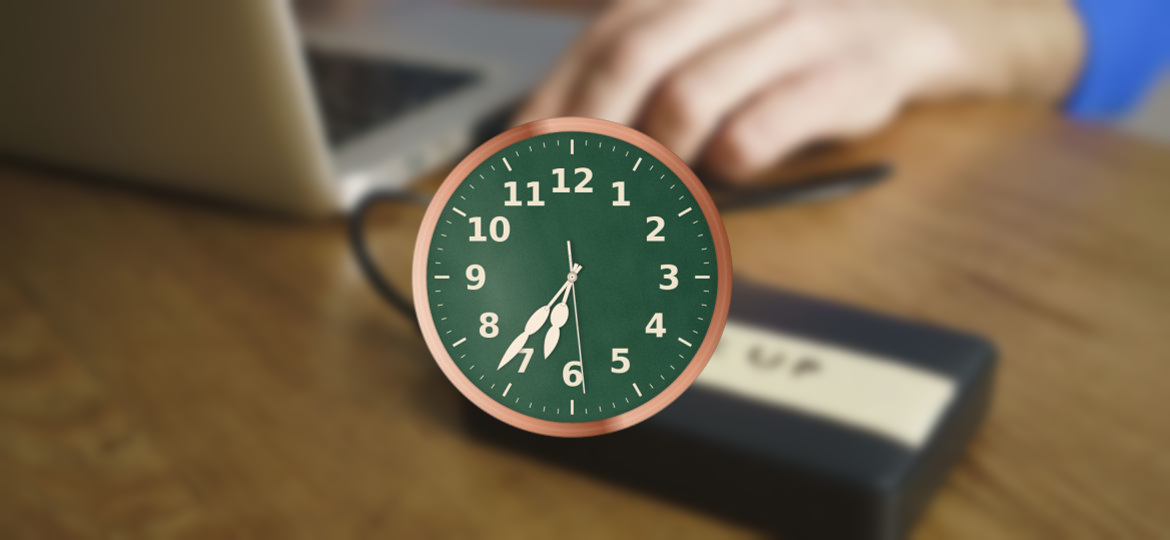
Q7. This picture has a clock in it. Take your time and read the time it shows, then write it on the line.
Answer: 6:36:29
